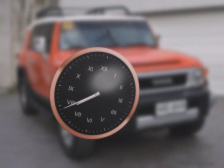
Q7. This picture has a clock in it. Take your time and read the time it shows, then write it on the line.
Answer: 7:39
